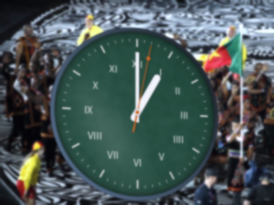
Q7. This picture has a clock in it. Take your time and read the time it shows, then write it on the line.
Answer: 1:00:02
